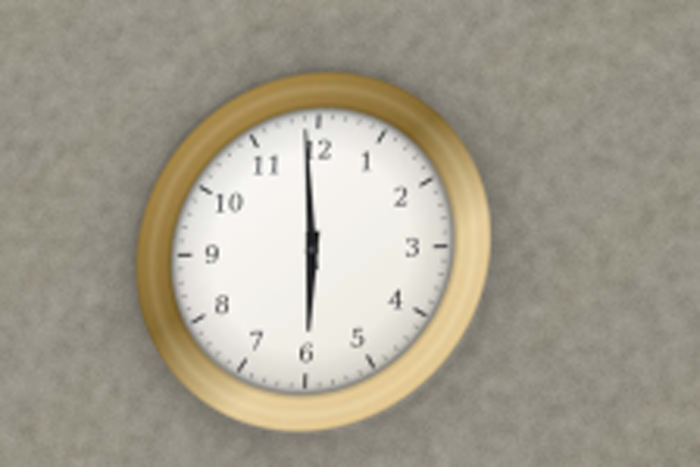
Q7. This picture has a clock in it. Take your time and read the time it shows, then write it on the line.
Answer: 5:59
